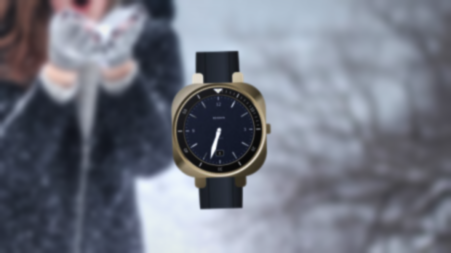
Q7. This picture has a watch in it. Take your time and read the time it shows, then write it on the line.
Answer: 6:33
